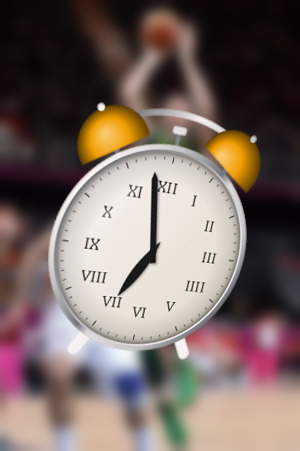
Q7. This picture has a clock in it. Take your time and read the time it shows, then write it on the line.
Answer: 6:58
